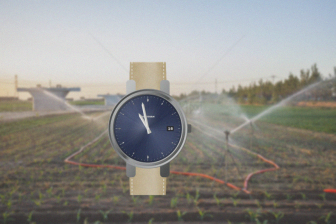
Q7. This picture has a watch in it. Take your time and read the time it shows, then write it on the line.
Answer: 10:58
